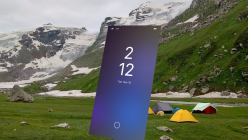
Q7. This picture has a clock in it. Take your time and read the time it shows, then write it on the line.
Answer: 2:12
